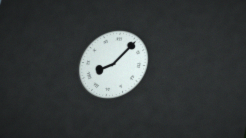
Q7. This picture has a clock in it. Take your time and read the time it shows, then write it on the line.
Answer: 8:06
